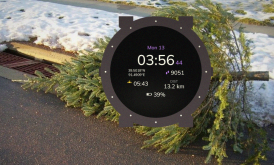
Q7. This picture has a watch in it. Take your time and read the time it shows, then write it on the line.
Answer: 3:56
